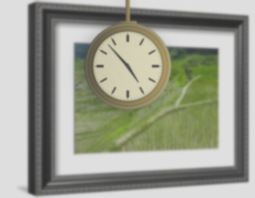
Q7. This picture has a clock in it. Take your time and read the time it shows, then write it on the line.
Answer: 4:53
